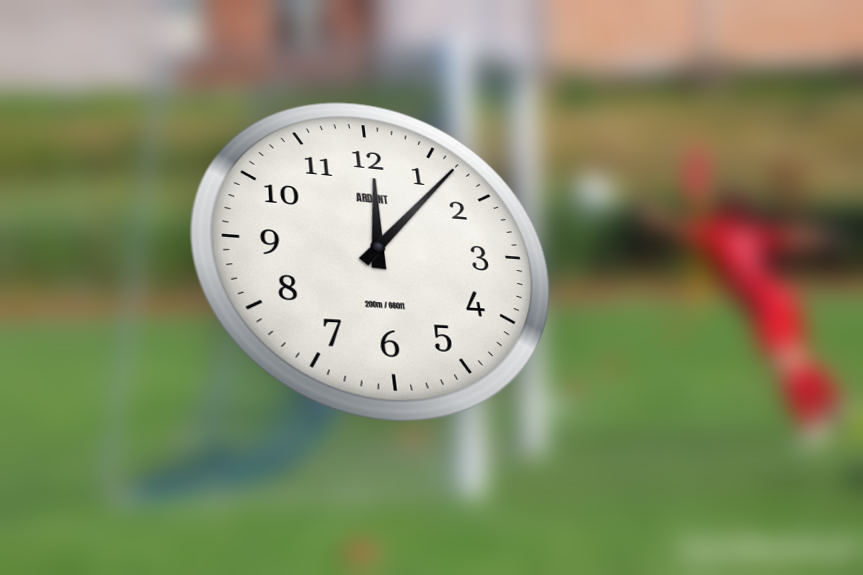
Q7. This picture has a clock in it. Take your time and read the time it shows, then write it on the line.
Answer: 12:07
